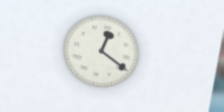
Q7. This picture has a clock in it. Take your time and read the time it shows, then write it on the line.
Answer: 12:19
